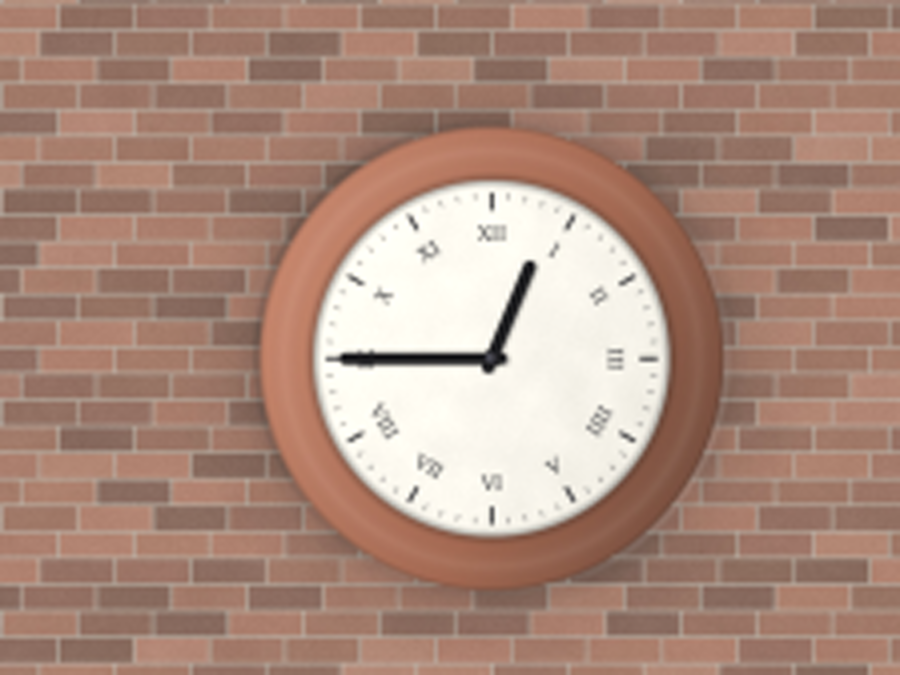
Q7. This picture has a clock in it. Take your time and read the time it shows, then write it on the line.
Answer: 12:45
